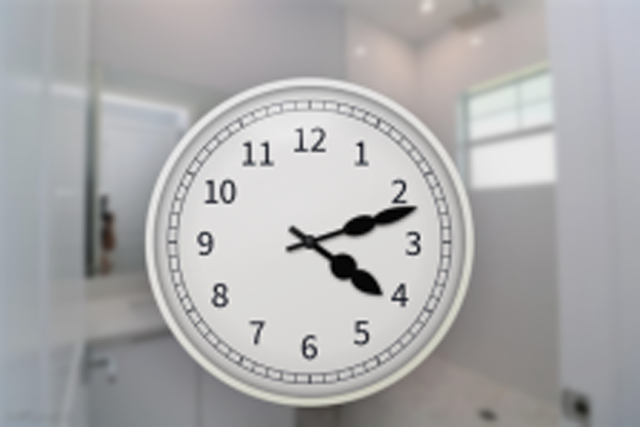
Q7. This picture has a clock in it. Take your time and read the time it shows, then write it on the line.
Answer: 4:12
